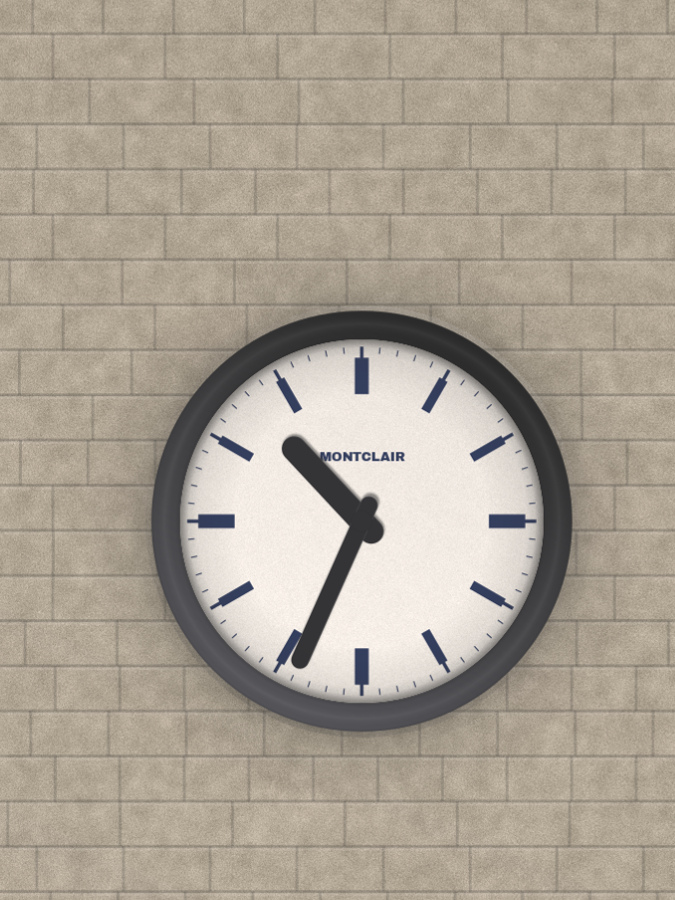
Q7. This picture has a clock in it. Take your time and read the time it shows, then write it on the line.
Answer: 10:34
